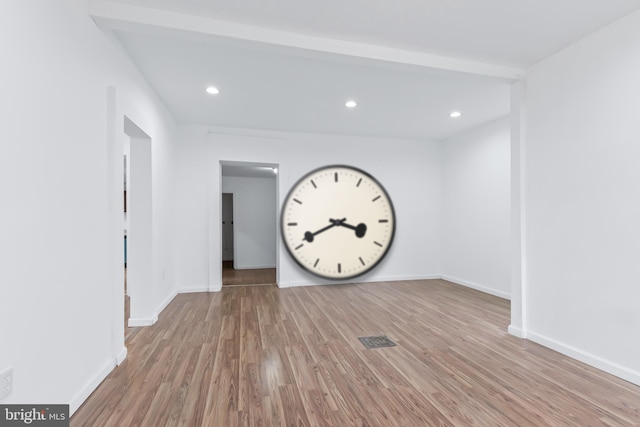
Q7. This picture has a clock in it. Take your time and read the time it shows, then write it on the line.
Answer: 3:41
